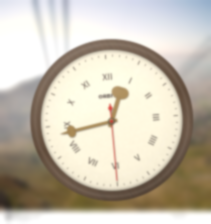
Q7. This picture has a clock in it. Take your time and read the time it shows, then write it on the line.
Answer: 12:43:30
